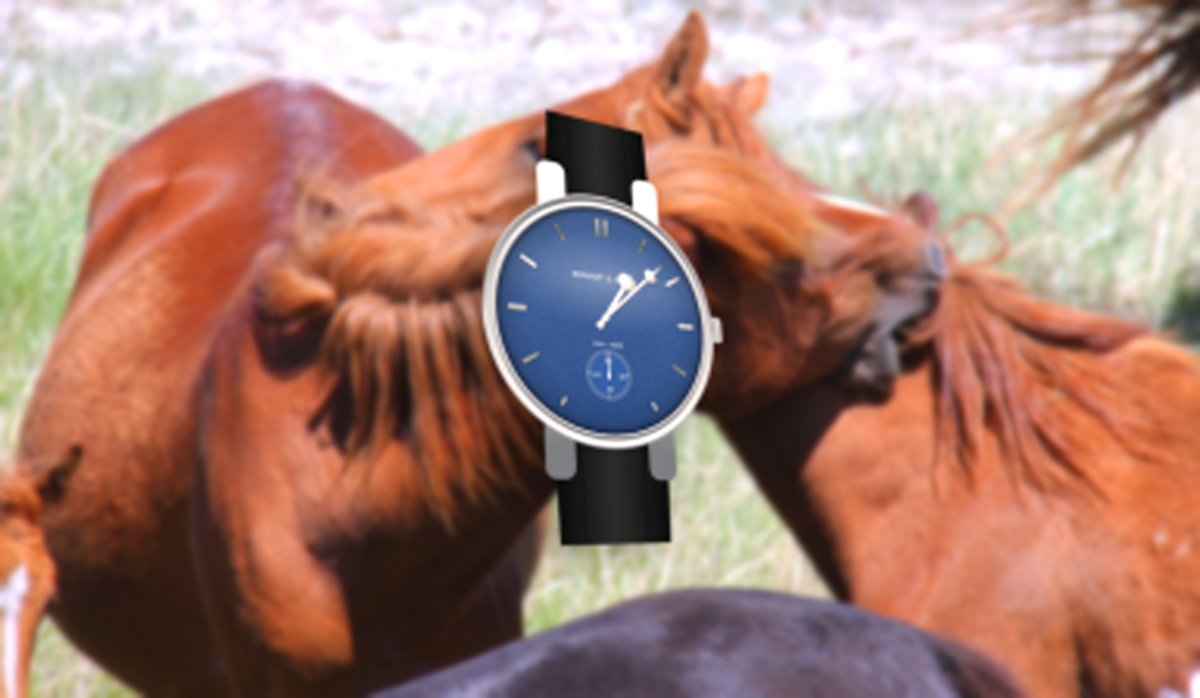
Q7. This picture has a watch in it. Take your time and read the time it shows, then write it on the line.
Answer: 1:08
